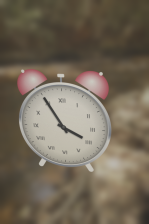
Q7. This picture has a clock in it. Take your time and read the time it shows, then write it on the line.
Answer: 3:55
